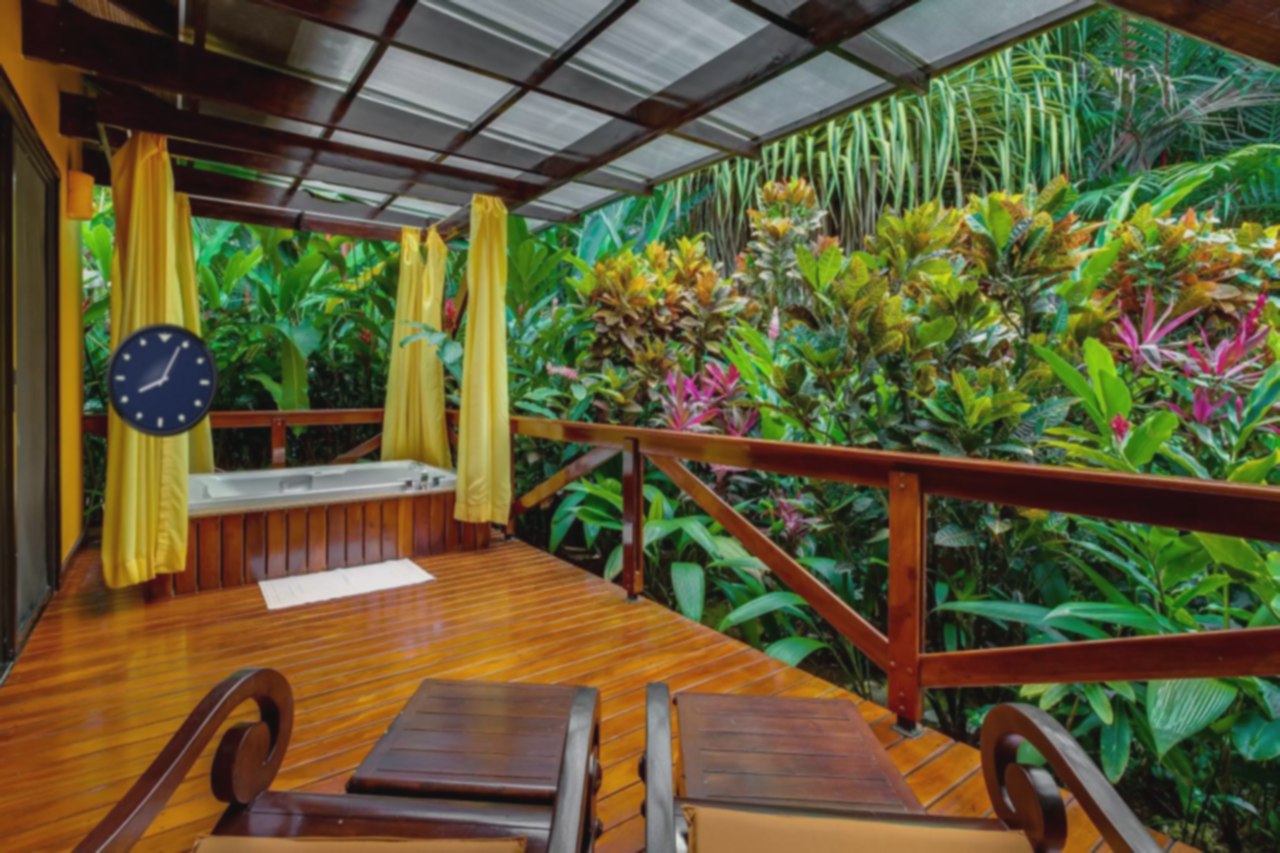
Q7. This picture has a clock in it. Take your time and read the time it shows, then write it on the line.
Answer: 8:04
